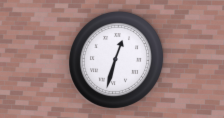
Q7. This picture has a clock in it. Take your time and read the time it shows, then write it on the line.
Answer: 12:32
